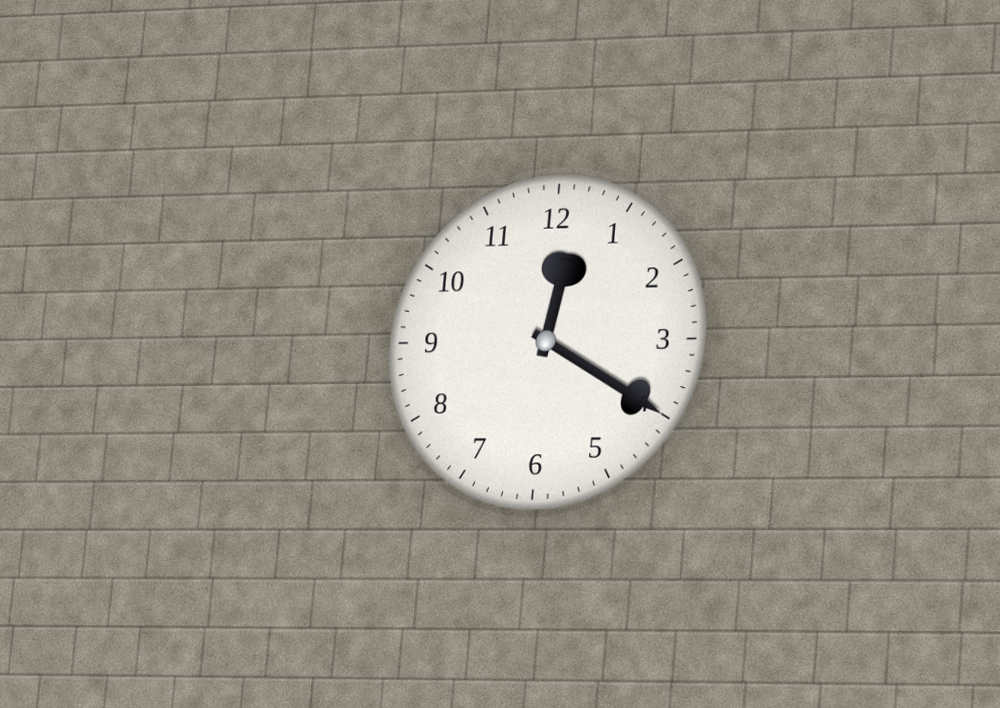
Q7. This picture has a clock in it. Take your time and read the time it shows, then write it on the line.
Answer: 12:20
